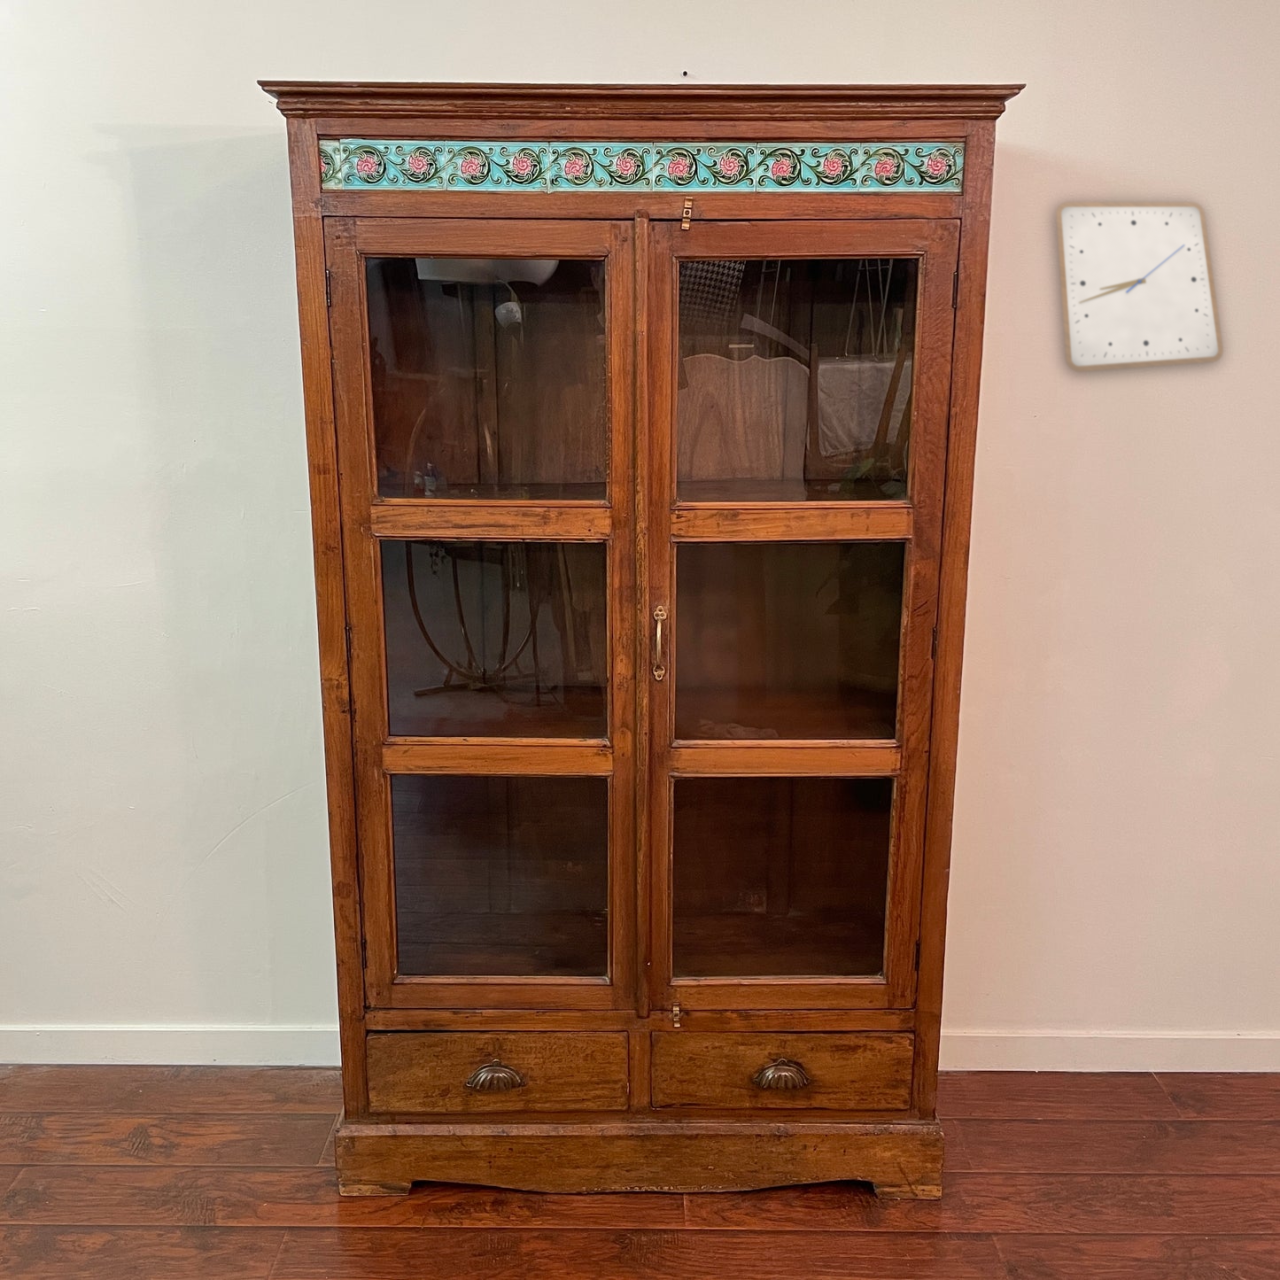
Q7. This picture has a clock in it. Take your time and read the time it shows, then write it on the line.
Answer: 8:42:09
